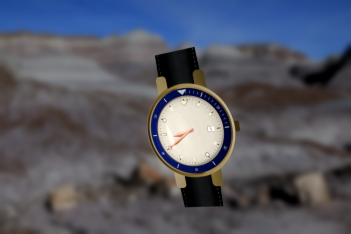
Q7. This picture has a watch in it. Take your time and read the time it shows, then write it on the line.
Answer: 8:40
